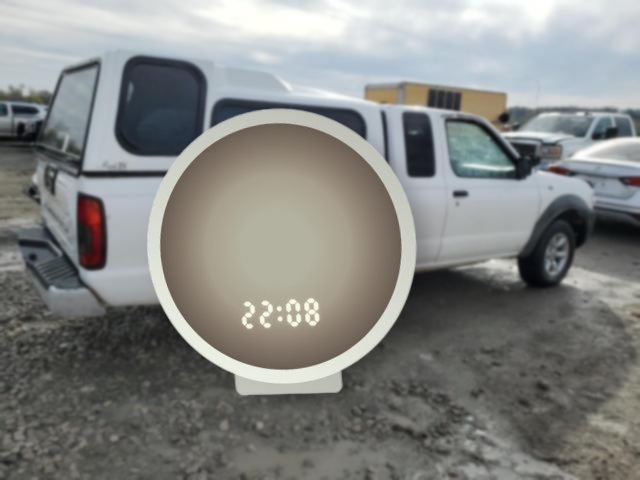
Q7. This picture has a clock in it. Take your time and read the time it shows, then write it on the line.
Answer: 22:08
